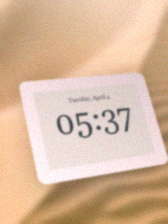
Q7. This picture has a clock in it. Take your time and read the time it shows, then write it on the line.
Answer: 5:37
